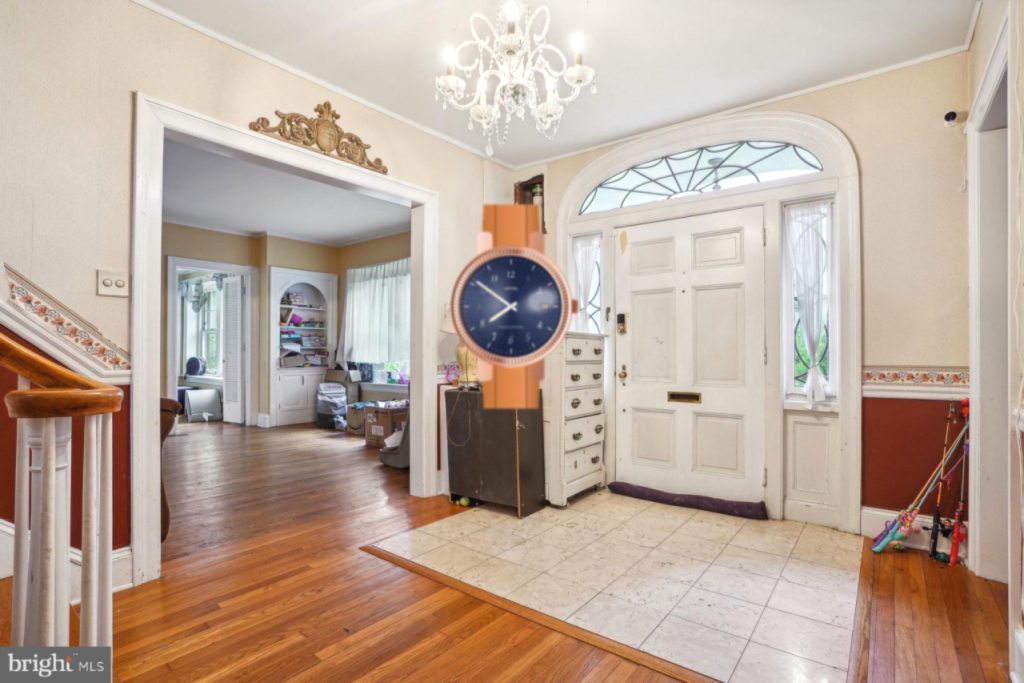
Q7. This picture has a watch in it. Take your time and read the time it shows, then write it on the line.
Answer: 7:51
